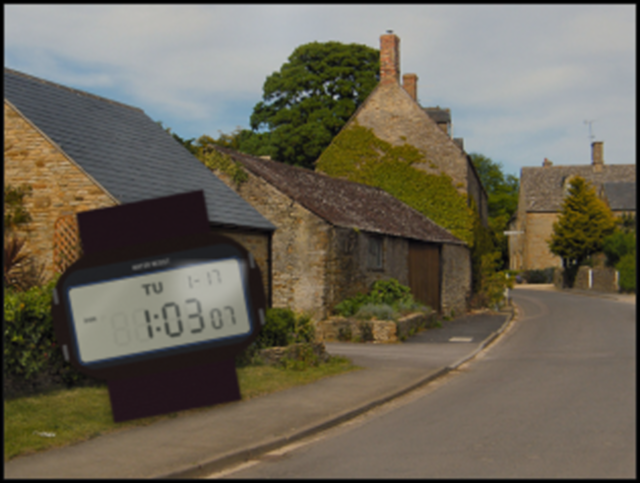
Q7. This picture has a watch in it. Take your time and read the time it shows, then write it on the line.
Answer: 1:03:07
